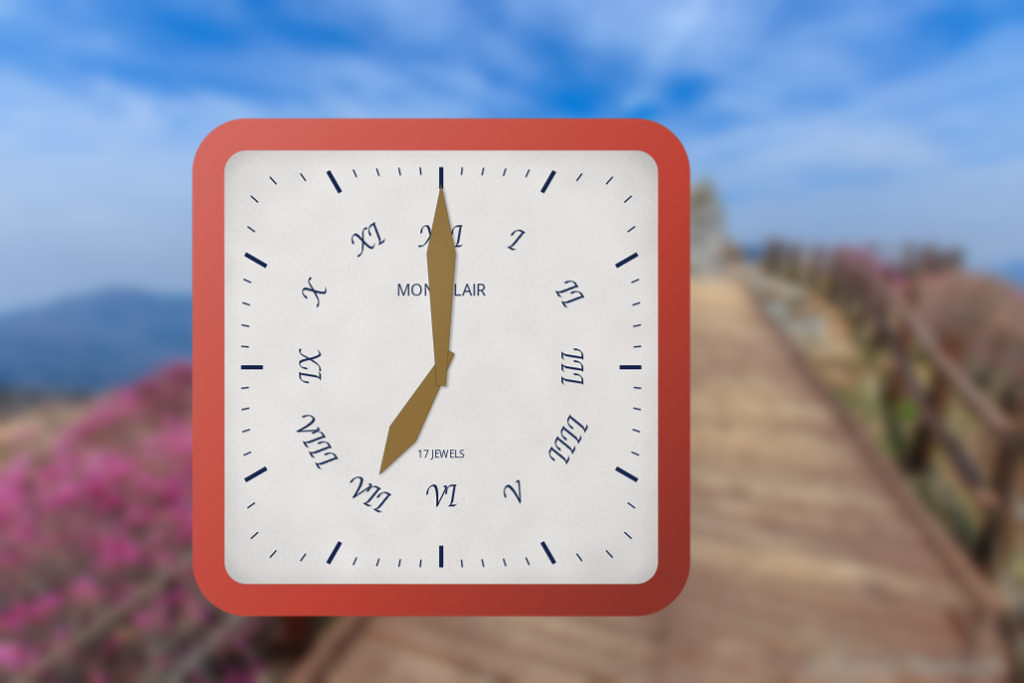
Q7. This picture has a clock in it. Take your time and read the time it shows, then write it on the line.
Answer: 7:00
